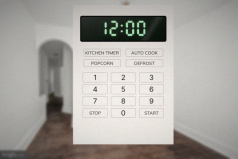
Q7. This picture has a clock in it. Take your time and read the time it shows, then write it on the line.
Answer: 12:00
